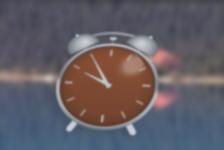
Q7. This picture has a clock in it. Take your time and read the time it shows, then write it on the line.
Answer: 9:55
